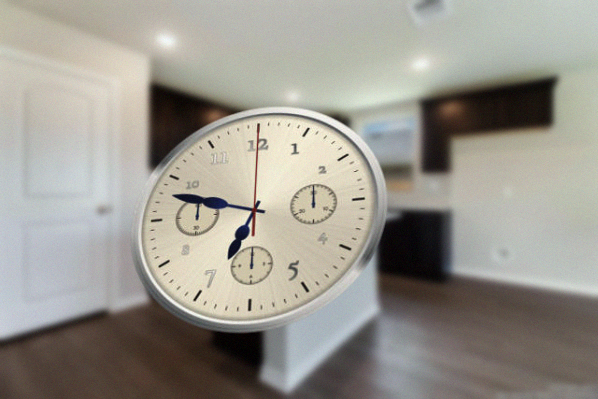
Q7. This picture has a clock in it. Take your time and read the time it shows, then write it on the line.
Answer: 6:48
